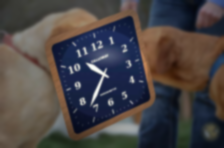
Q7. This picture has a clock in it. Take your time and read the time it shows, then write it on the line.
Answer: 10:37
